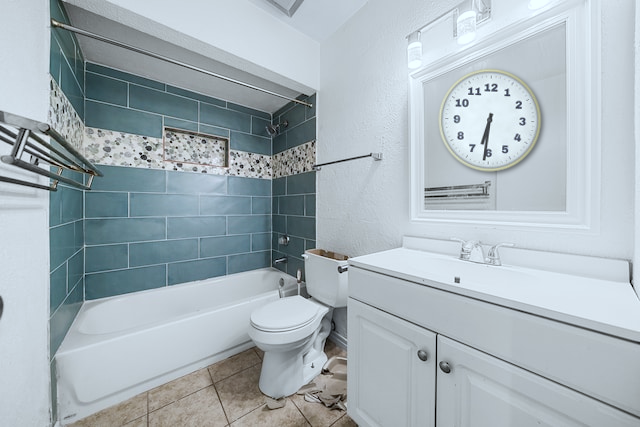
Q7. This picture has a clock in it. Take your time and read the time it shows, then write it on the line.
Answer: 6:31
